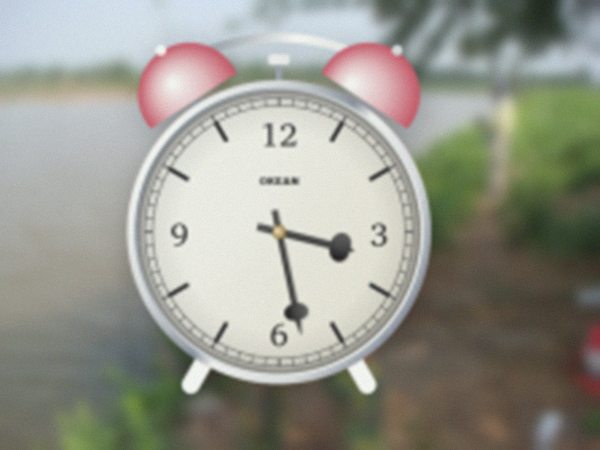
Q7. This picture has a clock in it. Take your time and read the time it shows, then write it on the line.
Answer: 3:28
